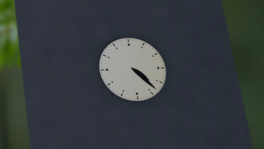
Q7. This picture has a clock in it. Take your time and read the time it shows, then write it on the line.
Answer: 4:23
